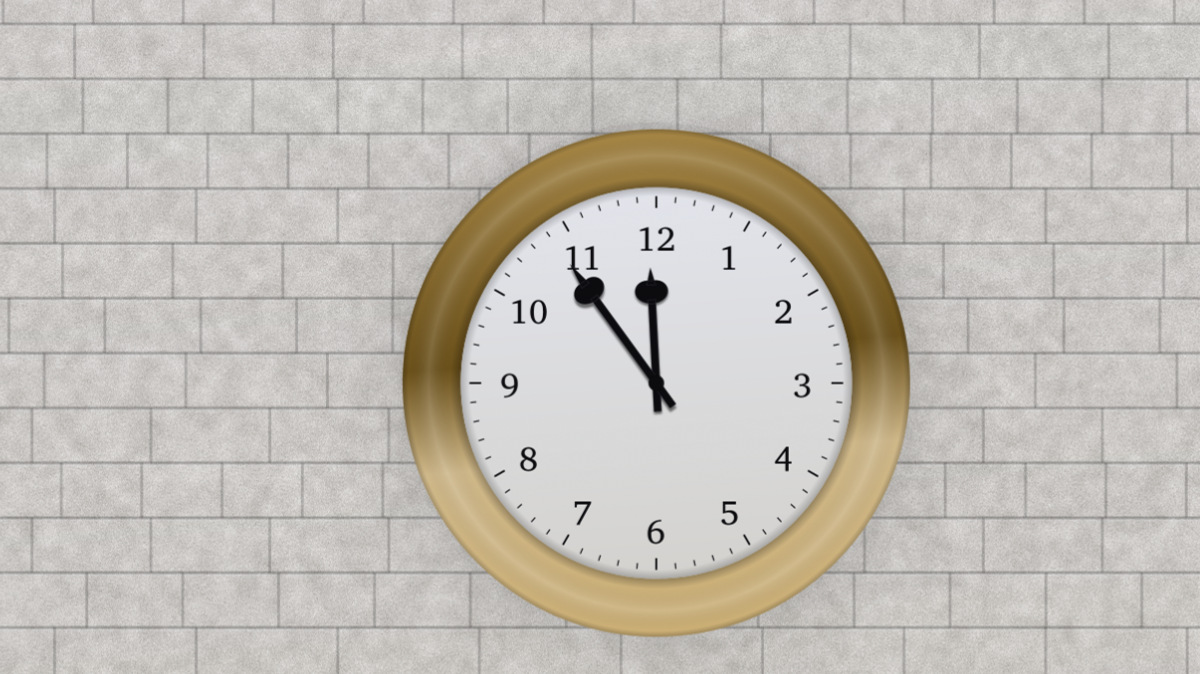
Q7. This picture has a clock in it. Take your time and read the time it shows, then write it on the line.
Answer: 11:54
